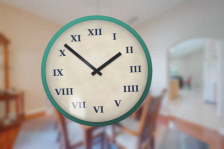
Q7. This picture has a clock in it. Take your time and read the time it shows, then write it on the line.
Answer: 1:52
